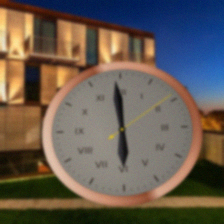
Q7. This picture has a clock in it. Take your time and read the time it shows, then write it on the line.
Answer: 5:59:09
